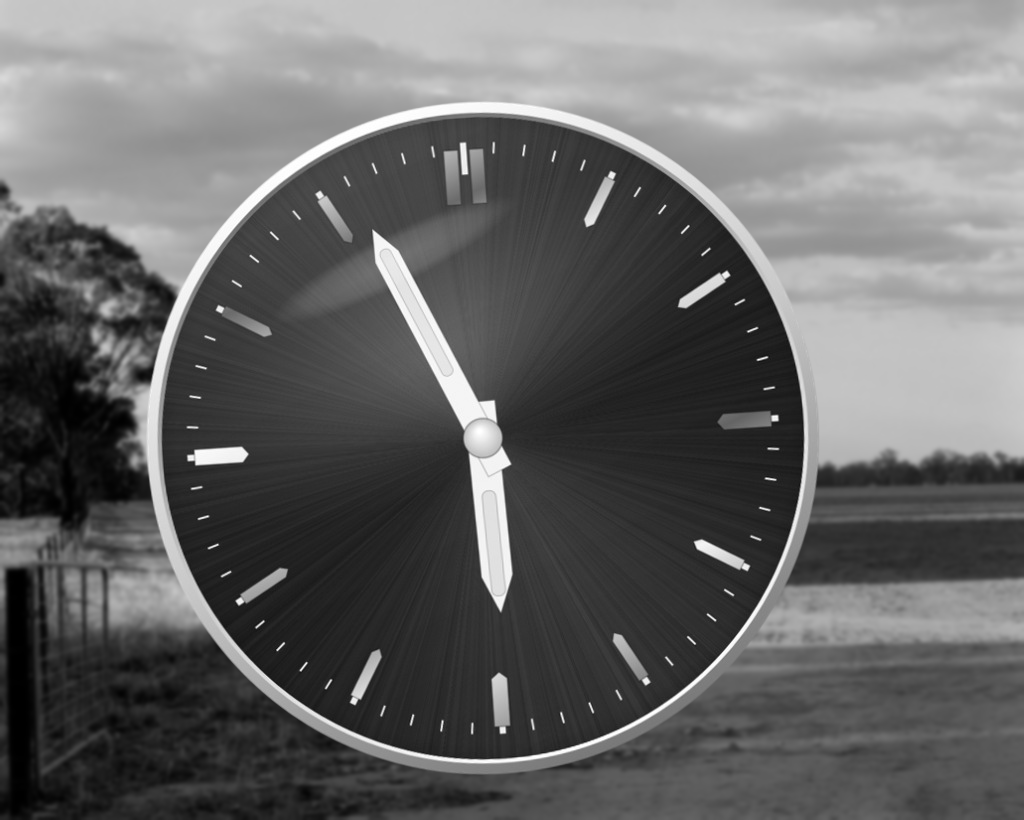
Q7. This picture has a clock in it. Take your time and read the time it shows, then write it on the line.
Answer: 5:56
